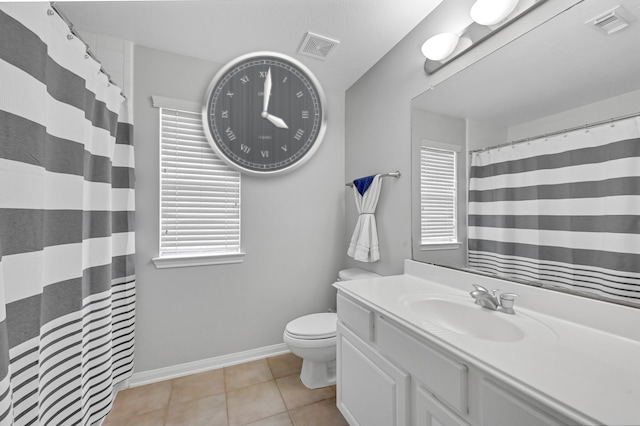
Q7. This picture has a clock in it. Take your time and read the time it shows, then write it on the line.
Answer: 4:01
